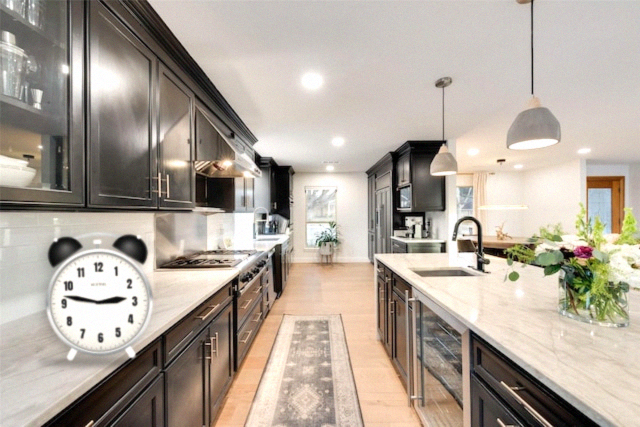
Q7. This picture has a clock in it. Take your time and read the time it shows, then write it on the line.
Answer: 2:47
